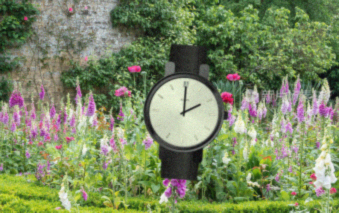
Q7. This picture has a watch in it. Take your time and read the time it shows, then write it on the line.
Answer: 2:00
